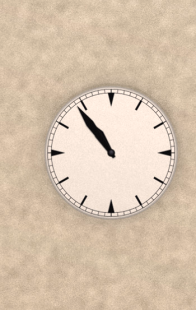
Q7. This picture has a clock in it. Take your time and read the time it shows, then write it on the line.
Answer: 10:54
